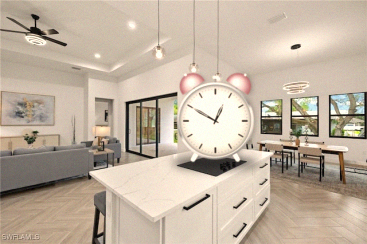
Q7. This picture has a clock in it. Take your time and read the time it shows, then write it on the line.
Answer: 12:50
